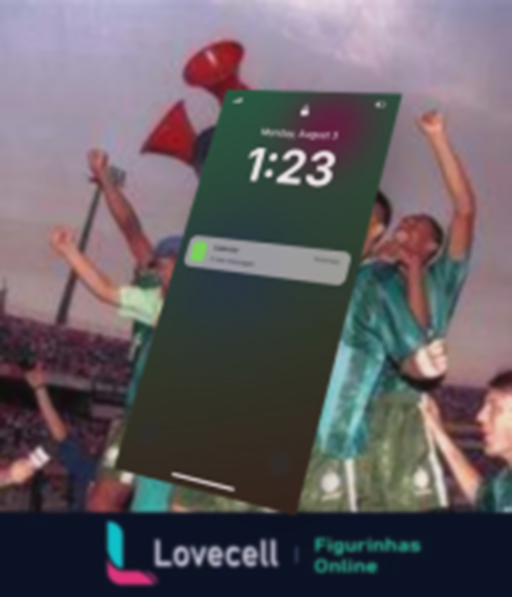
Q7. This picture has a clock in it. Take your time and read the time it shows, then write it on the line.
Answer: 1:23
